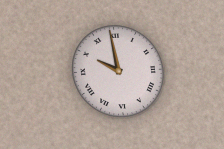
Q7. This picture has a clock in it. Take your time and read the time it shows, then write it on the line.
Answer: 9:59
